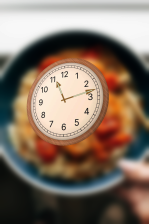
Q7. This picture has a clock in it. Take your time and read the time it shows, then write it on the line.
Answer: 11:13
